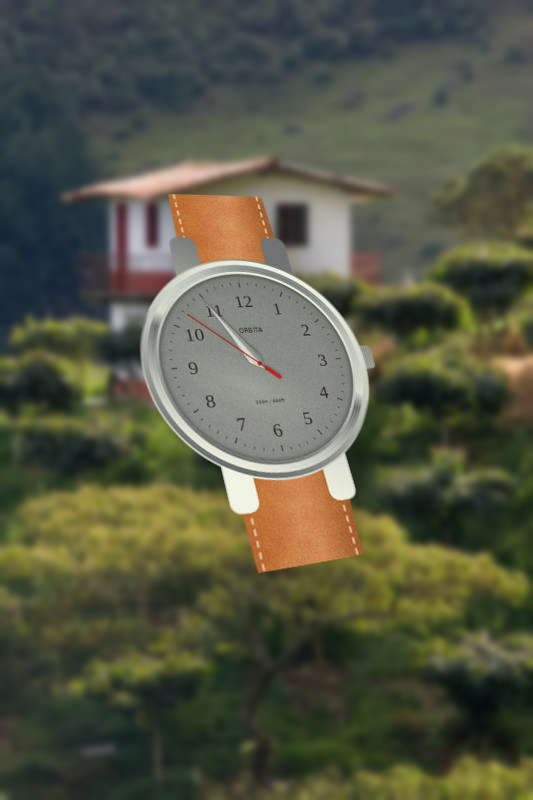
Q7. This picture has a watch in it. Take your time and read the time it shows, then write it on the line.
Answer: 10:54:52
